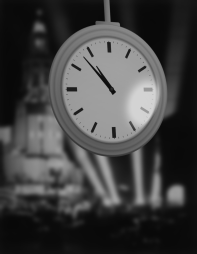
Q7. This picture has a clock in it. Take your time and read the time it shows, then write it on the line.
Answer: 10:53
